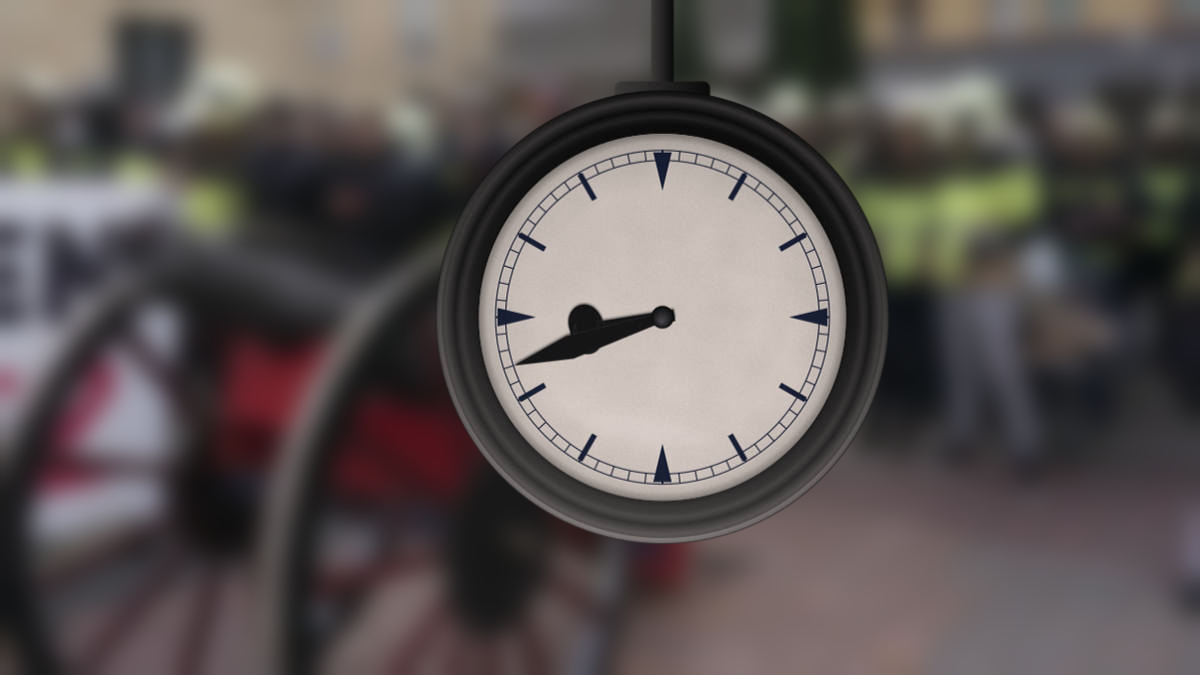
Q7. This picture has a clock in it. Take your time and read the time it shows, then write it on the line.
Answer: 8:42
